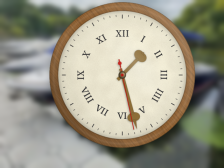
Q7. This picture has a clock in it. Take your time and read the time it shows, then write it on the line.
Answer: 1:27:28
